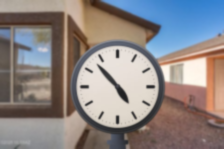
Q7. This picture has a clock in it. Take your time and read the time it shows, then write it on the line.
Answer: 4:53
